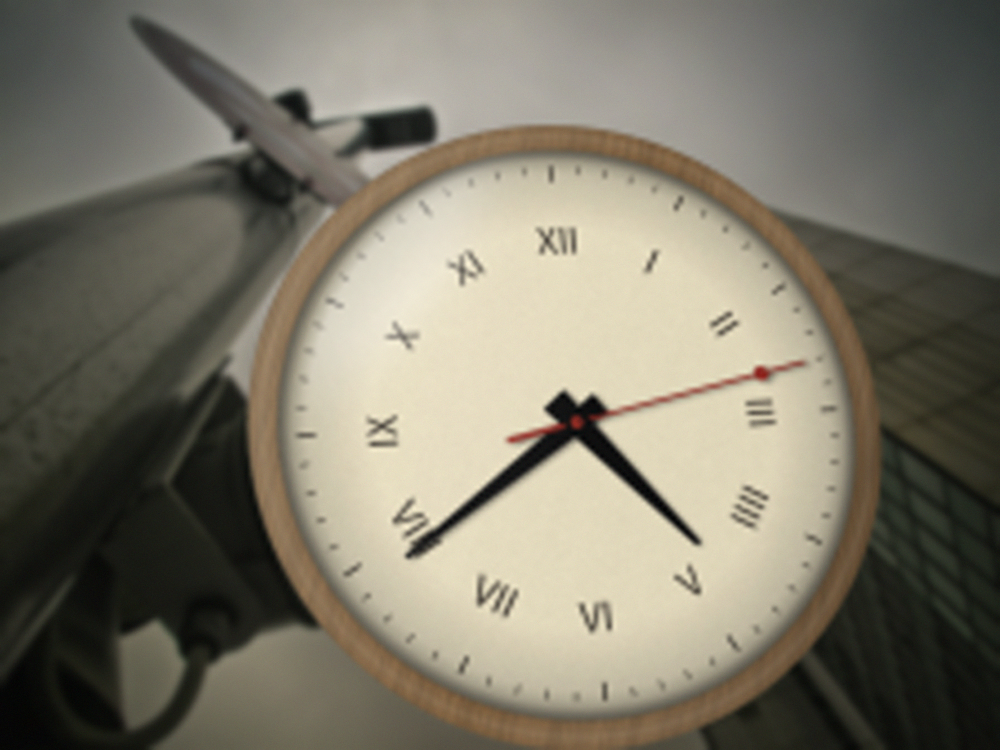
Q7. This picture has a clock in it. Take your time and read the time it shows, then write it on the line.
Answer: 4:39:13
